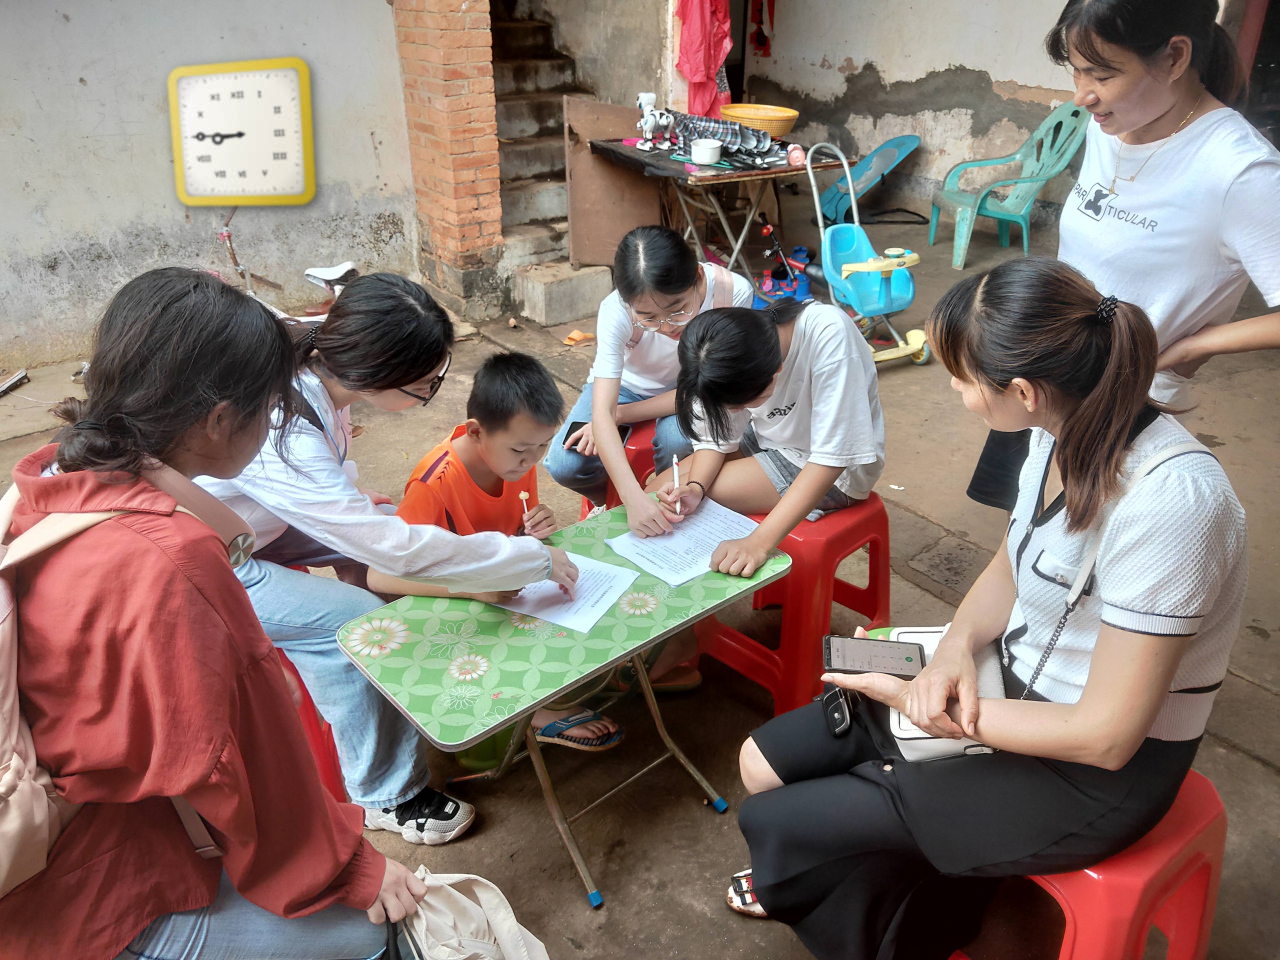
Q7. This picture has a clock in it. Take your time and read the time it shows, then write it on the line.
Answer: 8:45
